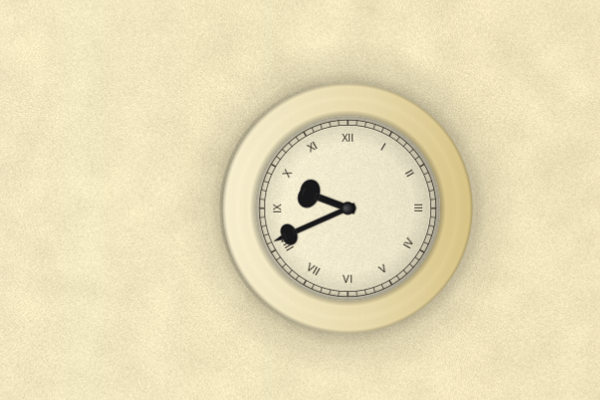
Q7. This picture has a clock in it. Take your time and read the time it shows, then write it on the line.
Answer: 9:41
